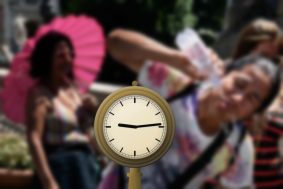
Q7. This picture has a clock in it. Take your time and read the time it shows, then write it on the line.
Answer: 9:14
